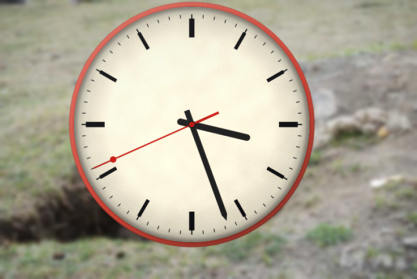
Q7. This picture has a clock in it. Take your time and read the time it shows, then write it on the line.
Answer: 3:26:41
